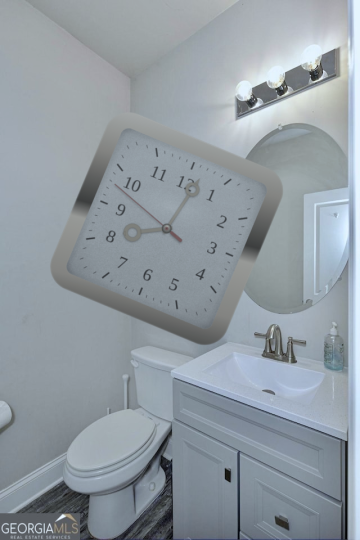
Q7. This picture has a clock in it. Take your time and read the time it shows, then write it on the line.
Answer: 8:01:48
